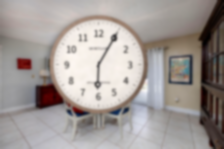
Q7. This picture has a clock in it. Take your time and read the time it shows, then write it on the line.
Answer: 6:05
